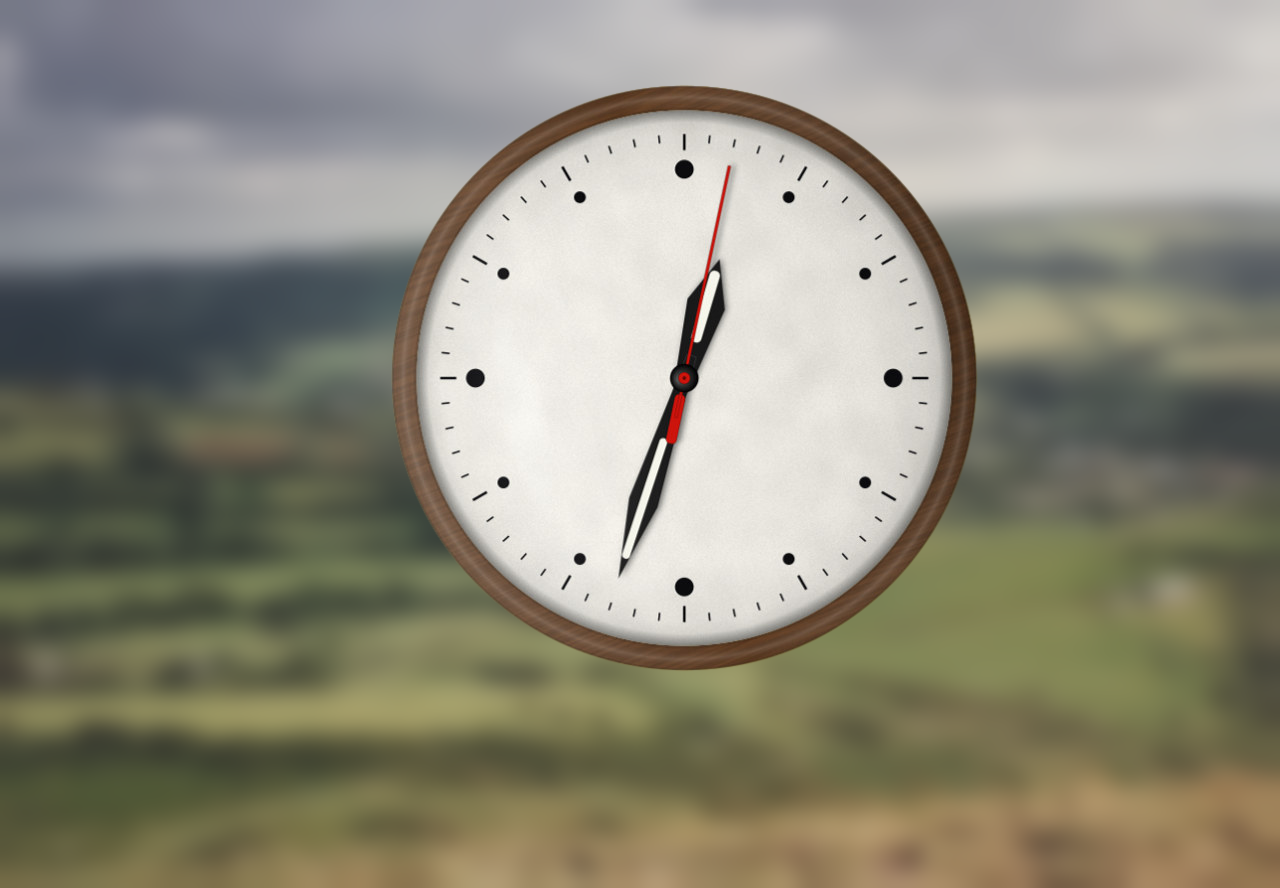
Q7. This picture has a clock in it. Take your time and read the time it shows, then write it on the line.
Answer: 12:33:02
